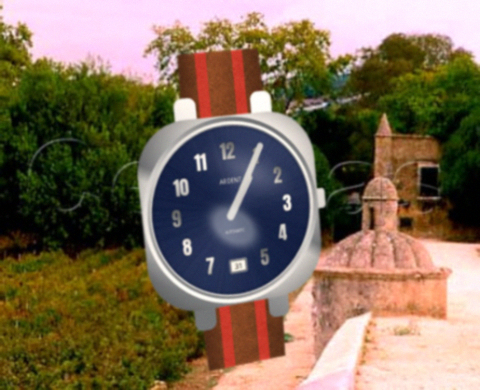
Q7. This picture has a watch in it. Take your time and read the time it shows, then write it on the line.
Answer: 1:05
